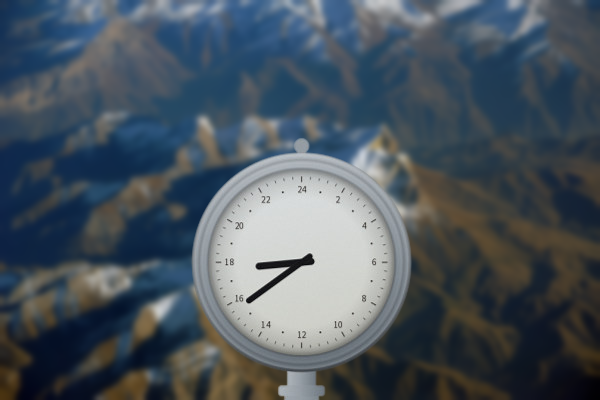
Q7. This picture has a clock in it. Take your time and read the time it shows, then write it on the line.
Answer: 17:39
